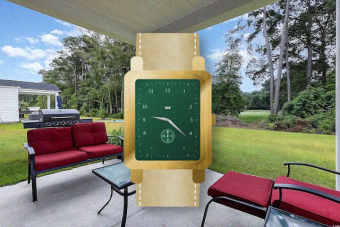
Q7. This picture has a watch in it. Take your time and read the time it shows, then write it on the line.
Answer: 9:22
